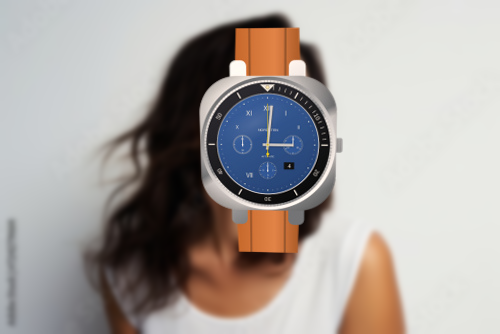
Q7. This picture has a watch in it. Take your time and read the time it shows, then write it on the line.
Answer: 3:01
